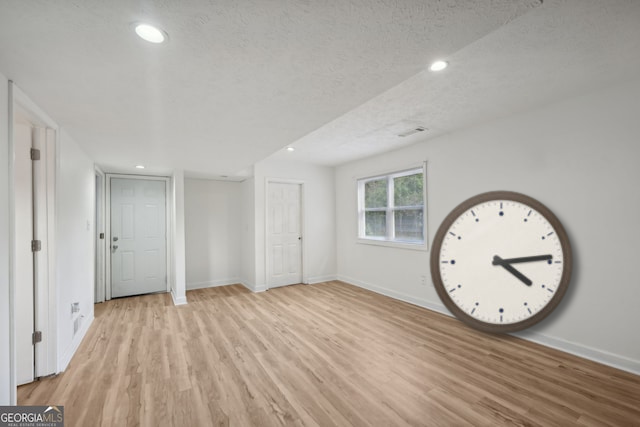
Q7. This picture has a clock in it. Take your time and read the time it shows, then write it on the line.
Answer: 4:14
